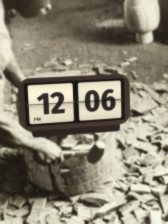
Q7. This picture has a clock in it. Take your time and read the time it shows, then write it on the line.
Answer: 12:06
